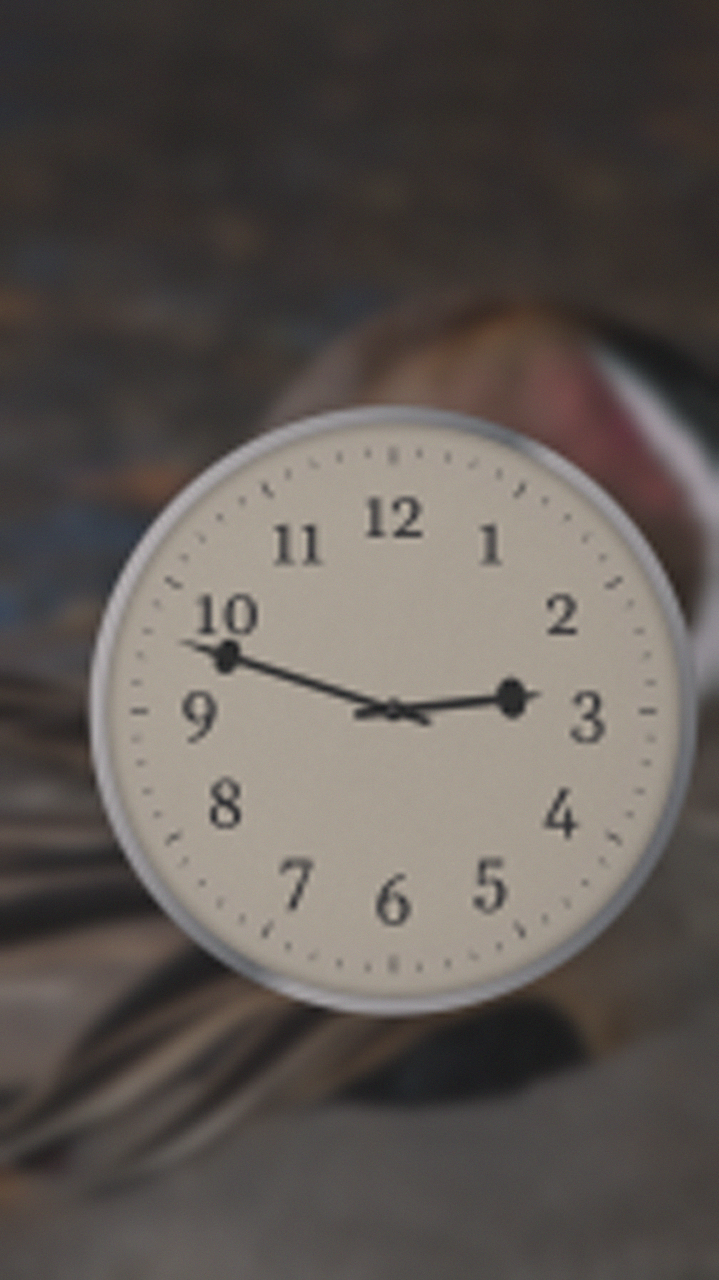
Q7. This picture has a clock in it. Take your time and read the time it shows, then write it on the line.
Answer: 2:48
